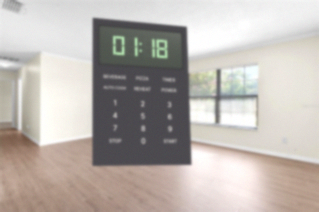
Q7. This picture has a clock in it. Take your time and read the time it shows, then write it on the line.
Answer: 1:18
